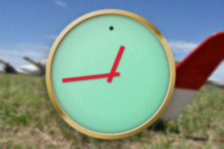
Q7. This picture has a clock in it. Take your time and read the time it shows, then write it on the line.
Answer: 12:44
